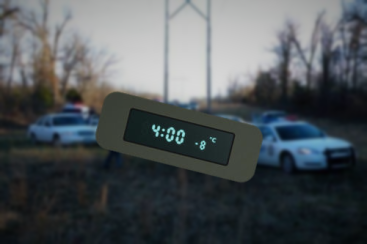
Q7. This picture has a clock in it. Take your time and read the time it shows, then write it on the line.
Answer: 4:00
